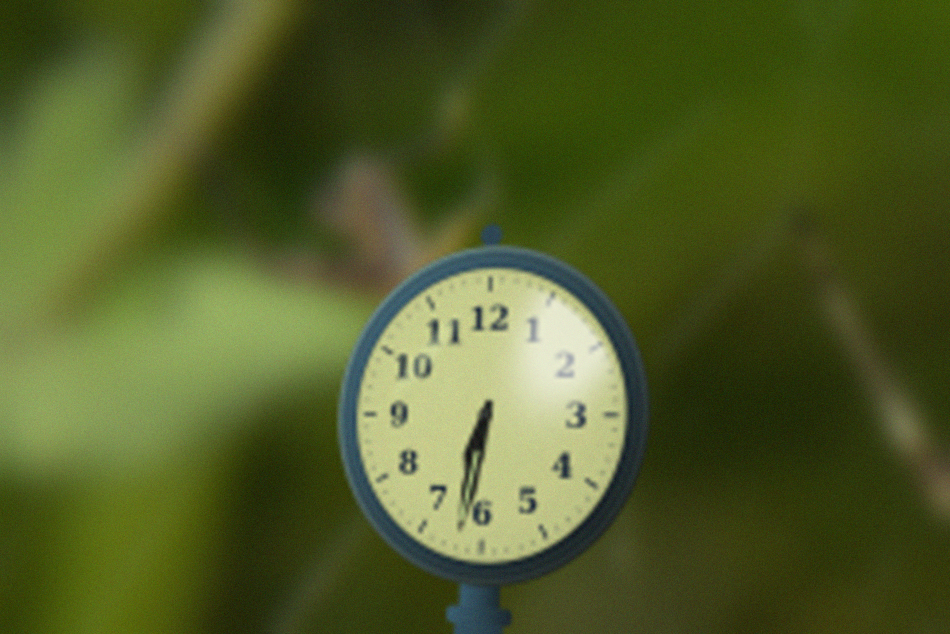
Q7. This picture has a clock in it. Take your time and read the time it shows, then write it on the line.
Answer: 6:32
